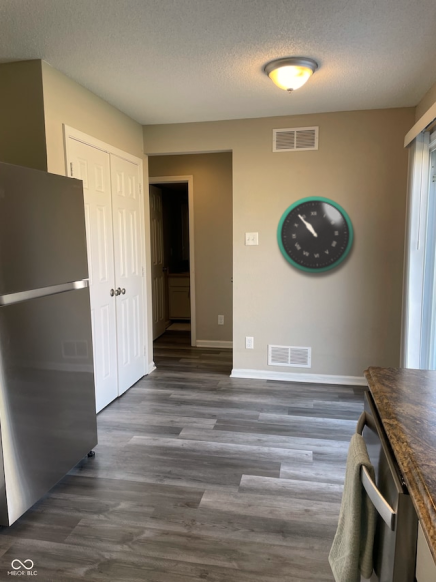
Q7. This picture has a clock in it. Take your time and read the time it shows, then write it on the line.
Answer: 10:54
